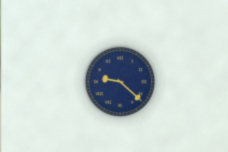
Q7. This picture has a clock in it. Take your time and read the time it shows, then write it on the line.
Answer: 9:22
